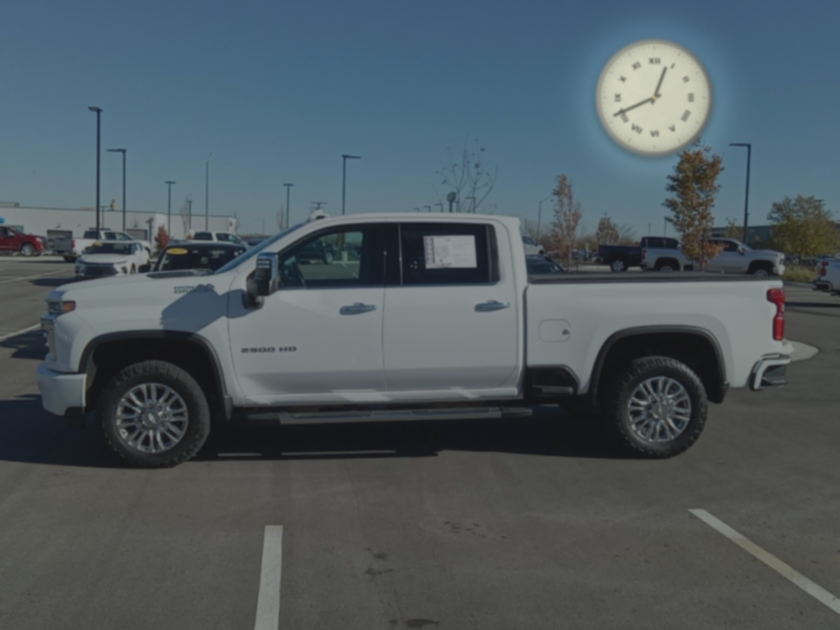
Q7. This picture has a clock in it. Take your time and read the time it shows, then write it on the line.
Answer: 12:41
